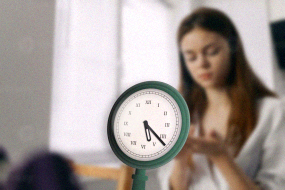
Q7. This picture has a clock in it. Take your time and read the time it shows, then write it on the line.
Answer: 5:22
